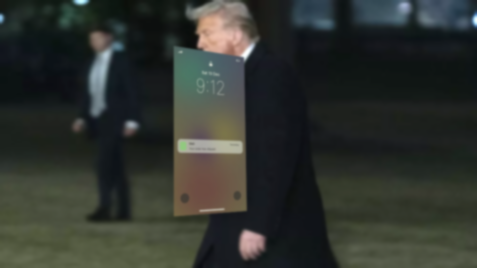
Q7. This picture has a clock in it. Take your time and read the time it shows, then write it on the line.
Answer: 9:12
